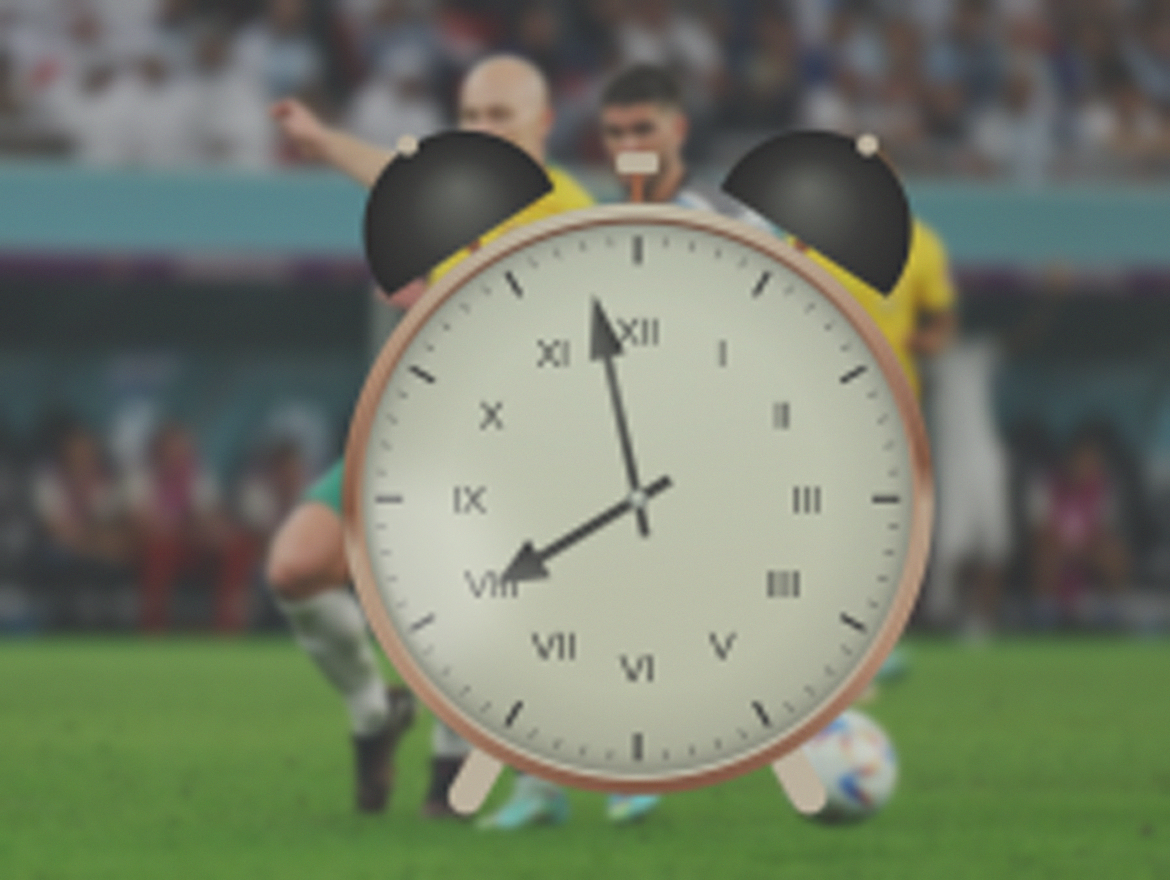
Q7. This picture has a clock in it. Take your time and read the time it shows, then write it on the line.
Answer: 7:58
